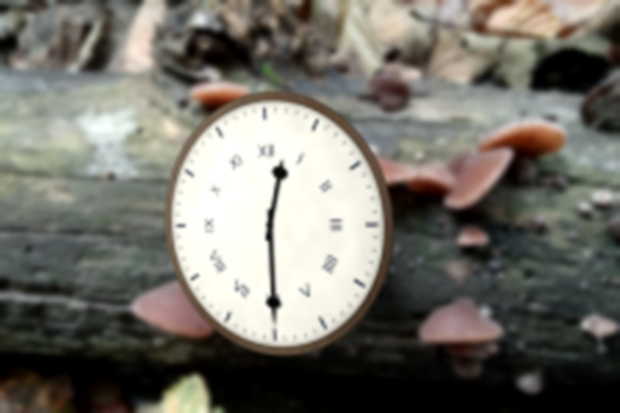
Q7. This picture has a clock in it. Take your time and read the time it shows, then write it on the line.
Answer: 12:30
